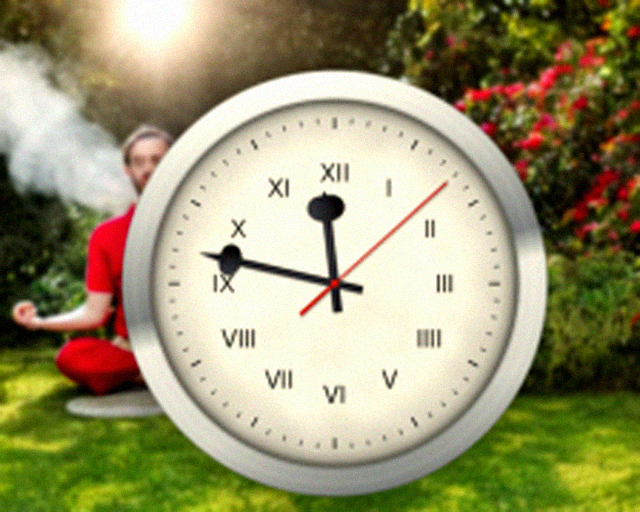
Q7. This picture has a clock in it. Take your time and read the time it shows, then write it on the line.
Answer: 11:47:08
